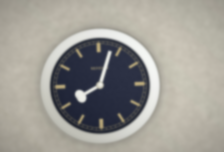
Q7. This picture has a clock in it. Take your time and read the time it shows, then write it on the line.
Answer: 8:03
